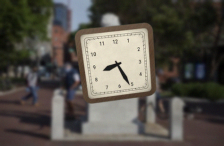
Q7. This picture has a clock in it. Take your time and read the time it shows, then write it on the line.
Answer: 8:26
